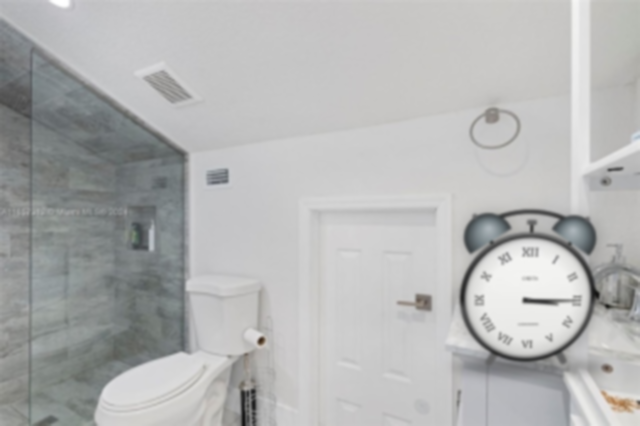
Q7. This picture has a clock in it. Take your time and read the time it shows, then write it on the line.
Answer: 3:15
